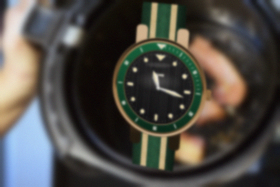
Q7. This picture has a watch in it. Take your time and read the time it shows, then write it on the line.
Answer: 11:17
